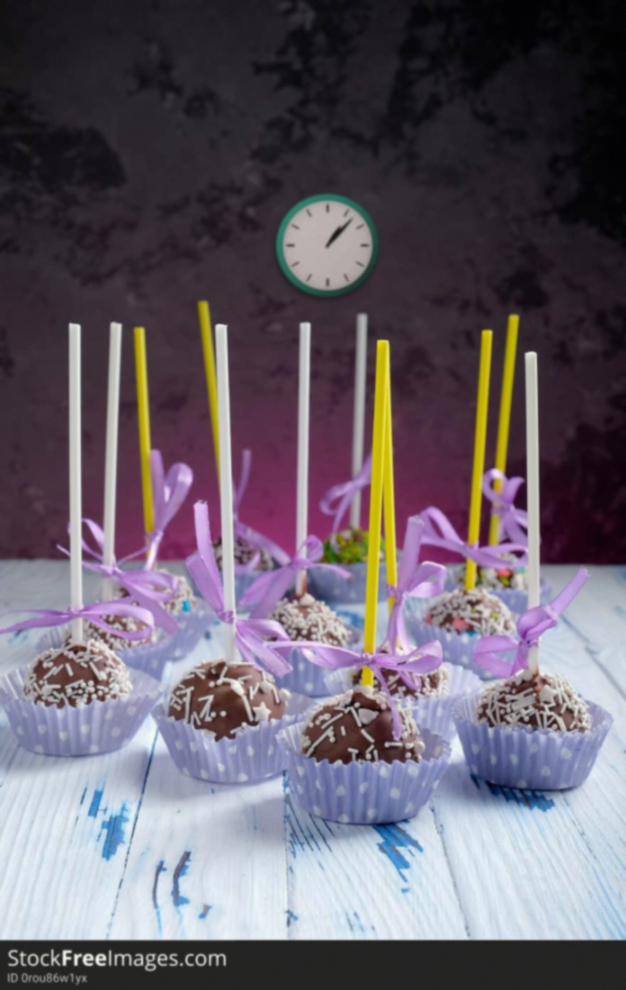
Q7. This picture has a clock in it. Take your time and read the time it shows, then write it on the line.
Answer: 1:07
